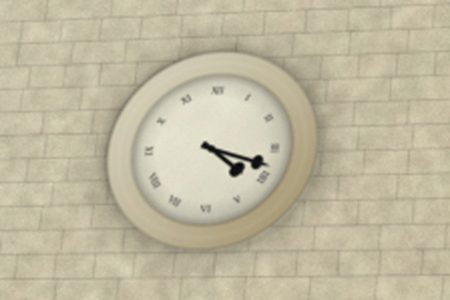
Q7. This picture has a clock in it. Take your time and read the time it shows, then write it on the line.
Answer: 4:18
